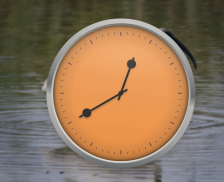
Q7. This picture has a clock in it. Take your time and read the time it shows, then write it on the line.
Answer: 12:40
